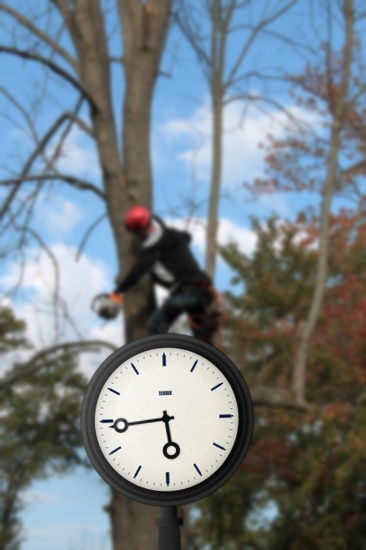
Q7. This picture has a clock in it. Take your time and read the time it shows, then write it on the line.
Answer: 5:44
